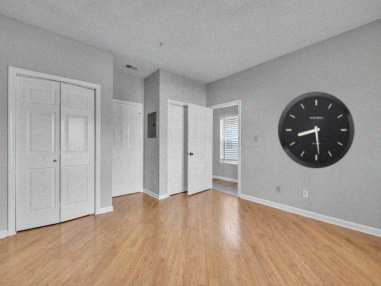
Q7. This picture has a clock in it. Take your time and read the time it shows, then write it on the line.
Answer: 8:29
